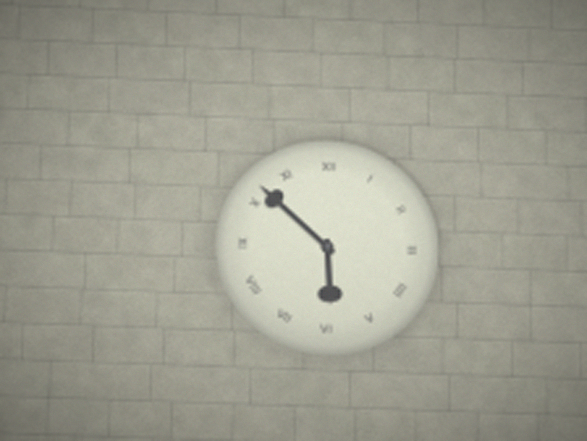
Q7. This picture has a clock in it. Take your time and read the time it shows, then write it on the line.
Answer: 5:52
